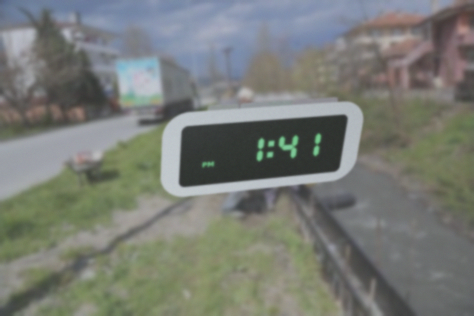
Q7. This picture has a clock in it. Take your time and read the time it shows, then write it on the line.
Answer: 1:41
